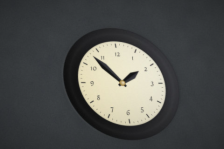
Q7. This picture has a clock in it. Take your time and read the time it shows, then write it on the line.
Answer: 1:53
